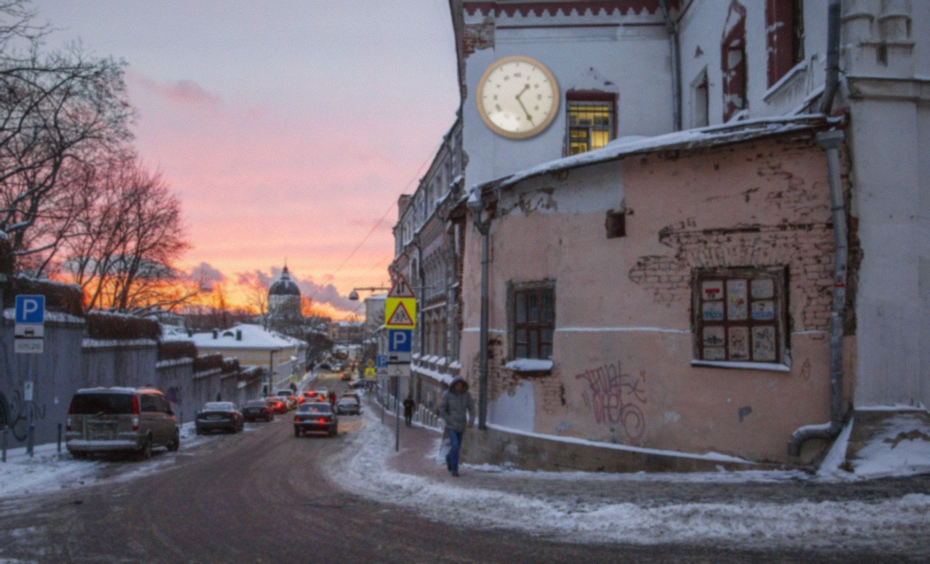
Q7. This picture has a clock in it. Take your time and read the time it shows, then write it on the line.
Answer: 1:25
